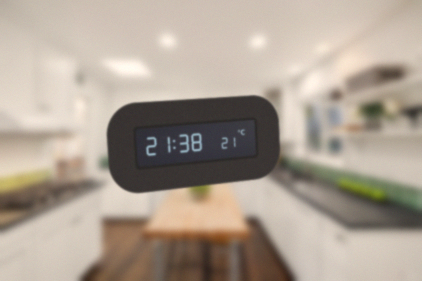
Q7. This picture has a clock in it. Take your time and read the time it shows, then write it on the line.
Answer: 21:38
